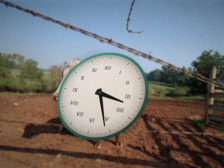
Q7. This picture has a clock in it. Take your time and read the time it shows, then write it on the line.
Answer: 3:26
